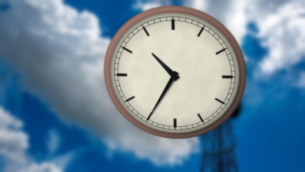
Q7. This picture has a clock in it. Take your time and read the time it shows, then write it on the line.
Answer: 10:35
